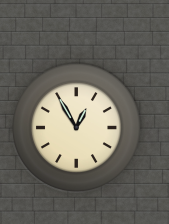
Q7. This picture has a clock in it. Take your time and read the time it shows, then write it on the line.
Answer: 12:55
